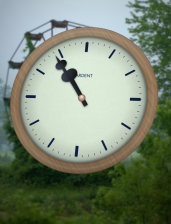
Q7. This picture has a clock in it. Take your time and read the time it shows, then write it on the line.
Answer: 10:54
